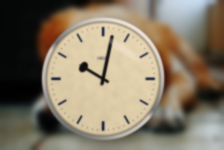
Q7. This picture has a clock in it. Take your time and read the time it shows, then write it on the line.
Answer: 10:02
